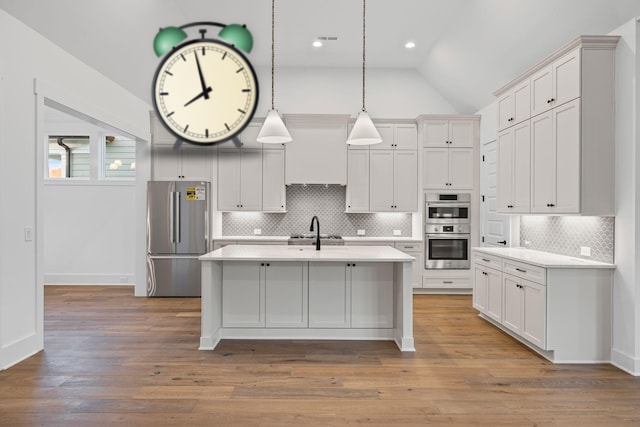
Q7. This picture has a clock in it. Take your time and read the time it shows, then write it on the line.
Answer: 7:58
